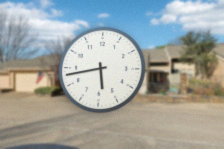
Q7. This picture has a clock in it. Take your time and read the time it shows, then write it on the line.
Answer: 5:43
